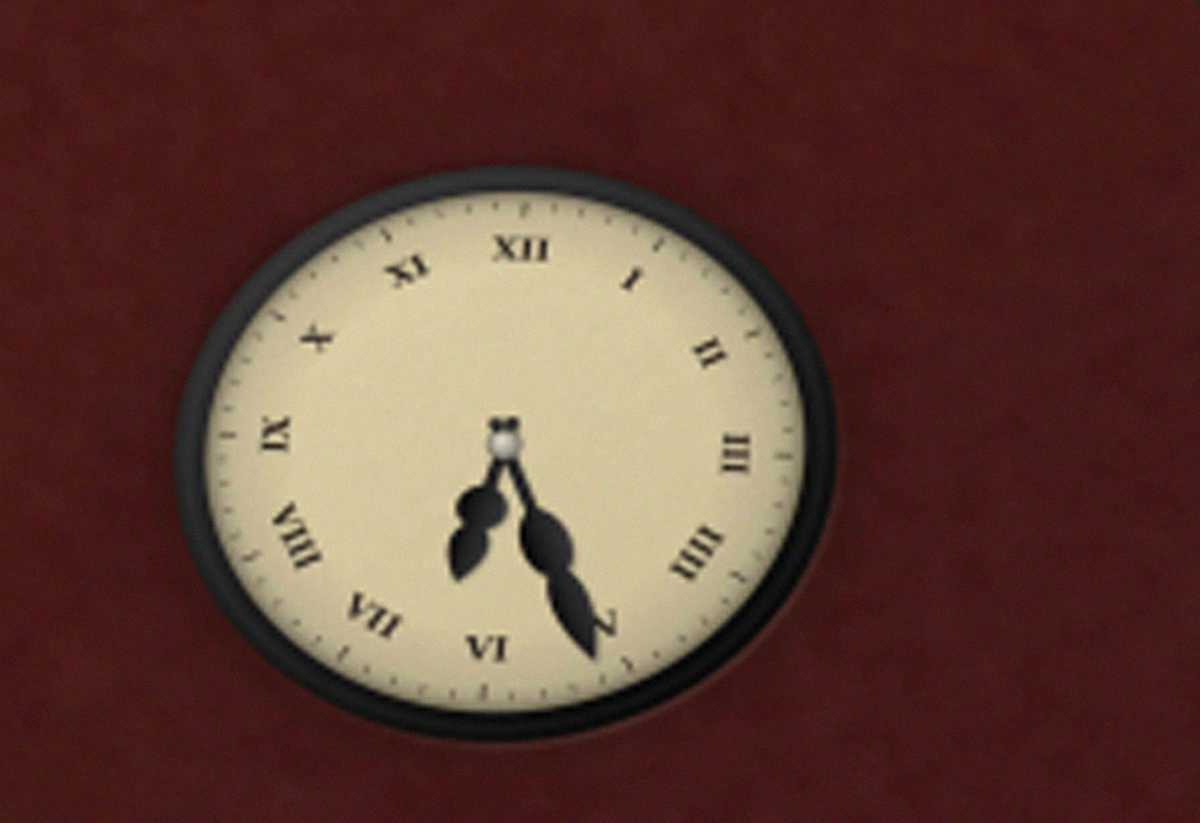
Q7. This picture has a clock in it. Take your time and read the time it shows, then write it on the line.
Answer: 6:26
